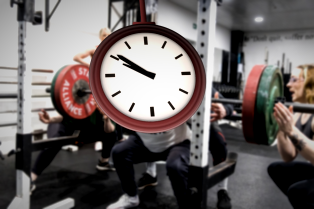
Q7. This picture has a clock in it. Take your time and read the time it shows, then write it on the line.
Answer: 9:51
